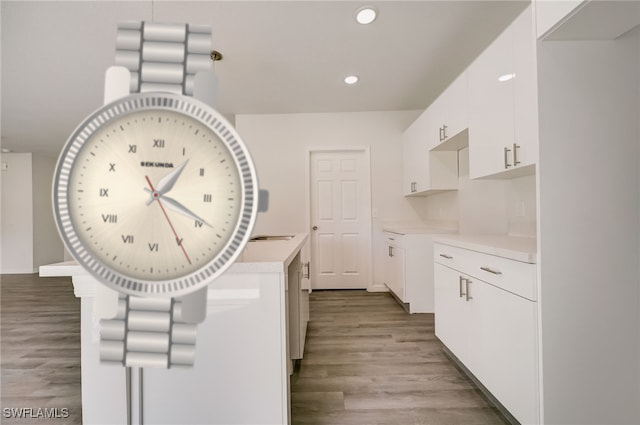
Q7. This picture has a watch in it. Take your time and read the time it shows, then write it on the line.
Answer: 1:19:25
